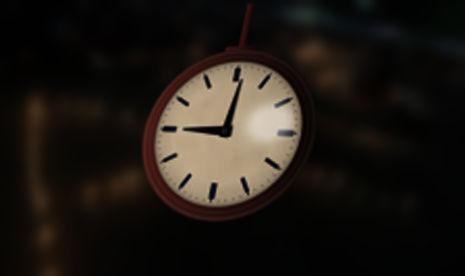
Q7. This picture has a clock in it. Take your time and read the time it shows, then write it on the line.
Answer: 9:01
